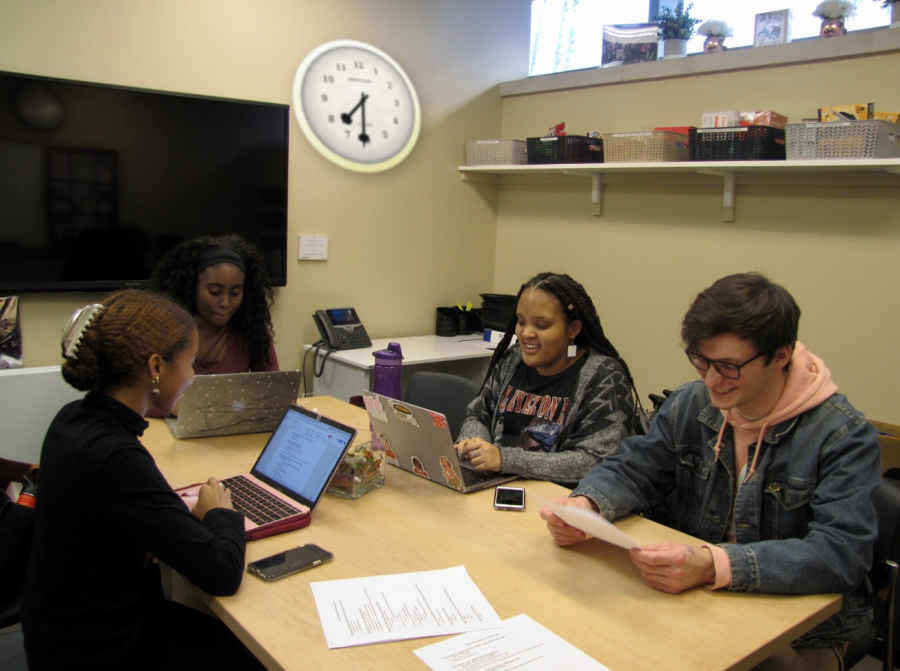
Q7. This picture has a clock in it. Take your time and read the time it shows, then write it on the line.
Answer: 7:31
